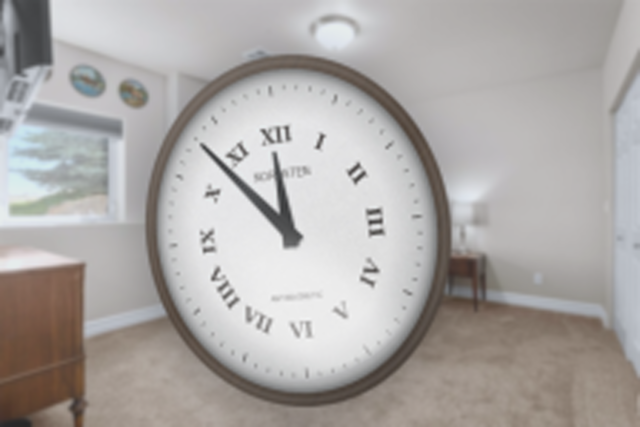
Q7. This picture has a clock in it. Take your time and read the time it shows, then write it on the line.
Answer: 11:53
